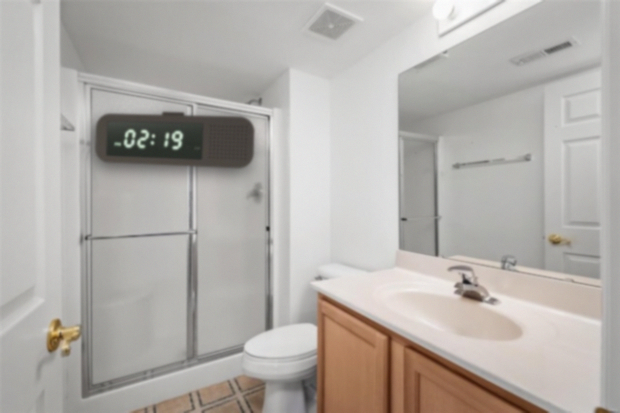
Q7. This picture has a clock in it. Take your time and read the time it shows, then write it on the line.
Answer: 2:19
